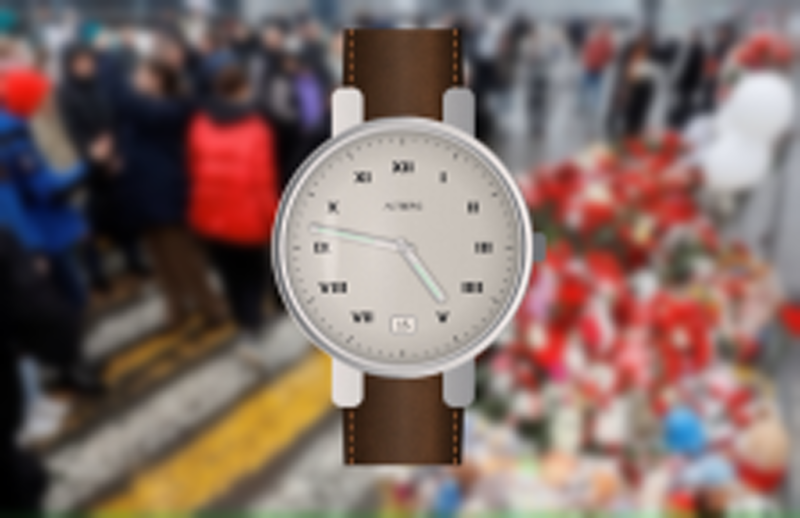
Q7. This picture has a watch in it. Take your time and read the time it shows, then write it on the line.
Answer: 4:47
